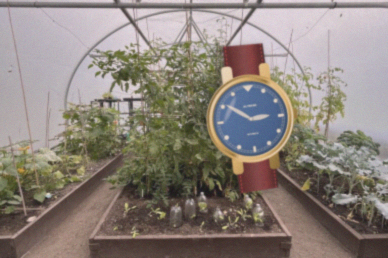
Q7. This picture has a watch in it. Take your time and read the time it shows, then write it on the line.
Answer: 2:51
